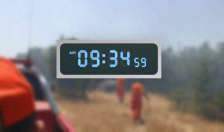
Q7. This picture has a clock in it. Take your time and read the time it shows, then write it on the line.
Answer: 9:34:59
